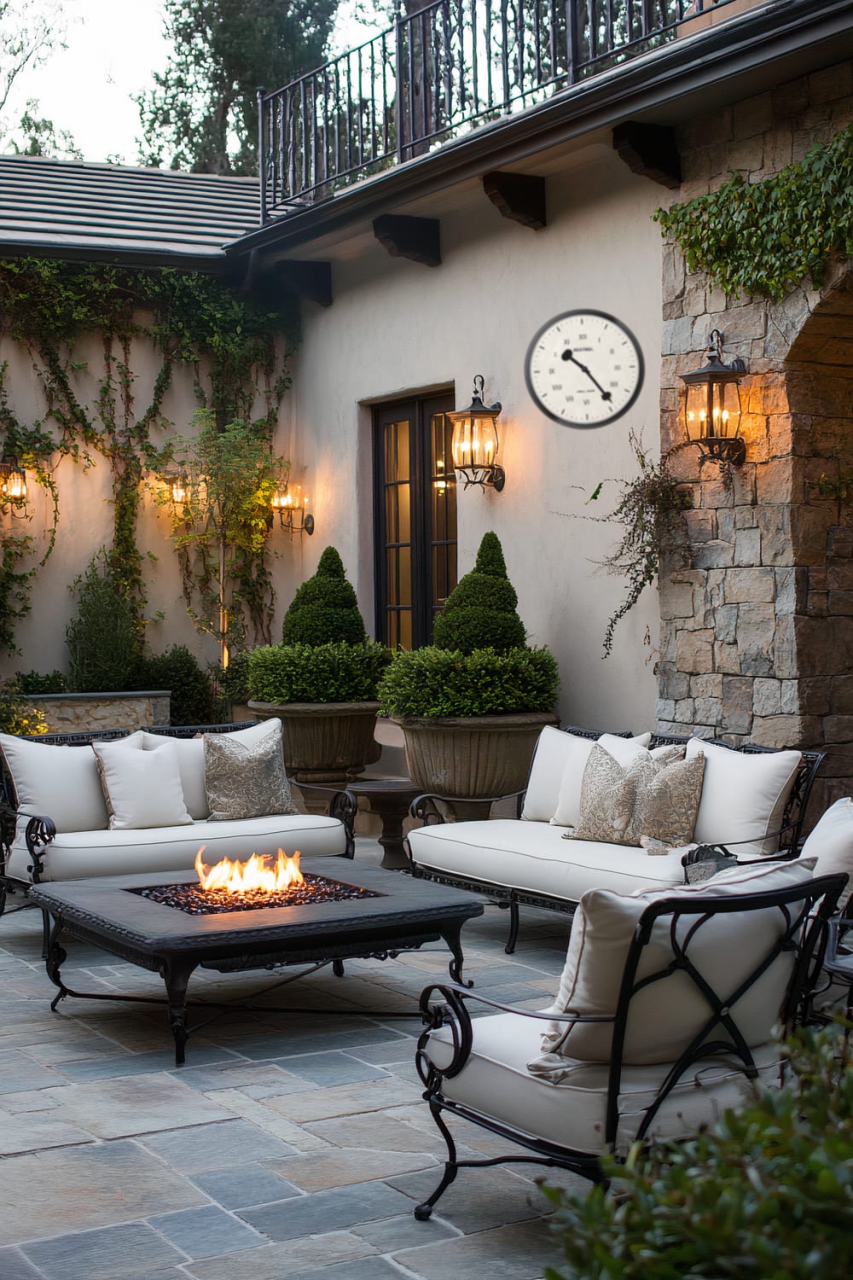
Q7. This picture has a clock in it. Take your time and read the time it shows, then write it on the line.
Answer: 10:24
